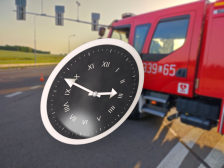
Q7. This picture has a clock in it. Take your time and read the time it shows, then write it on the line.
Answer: 2:48
